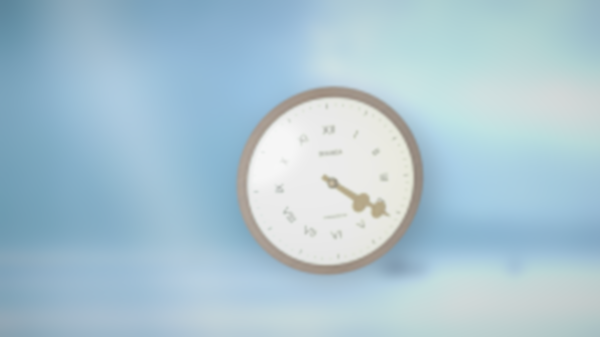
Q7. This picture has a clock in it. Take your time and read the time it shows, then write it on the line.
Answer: 4:21
